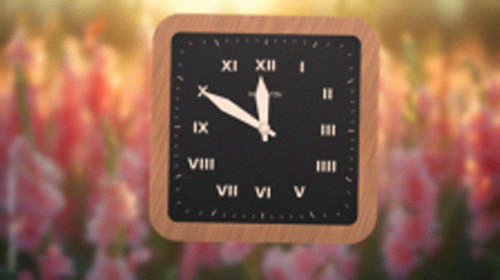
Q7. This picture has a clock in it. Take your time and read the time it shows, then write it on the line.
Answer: 11:50
